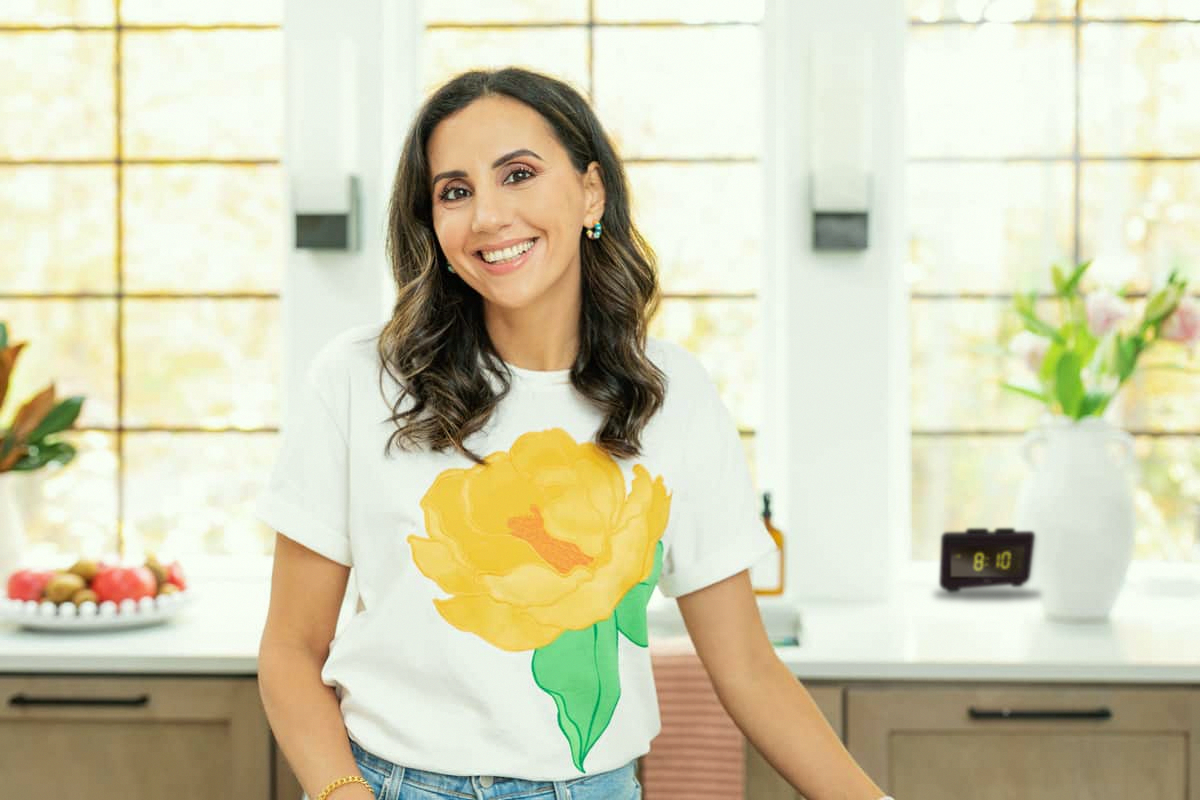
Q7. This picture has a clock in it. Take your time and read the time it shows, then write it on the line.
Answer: 8:10
